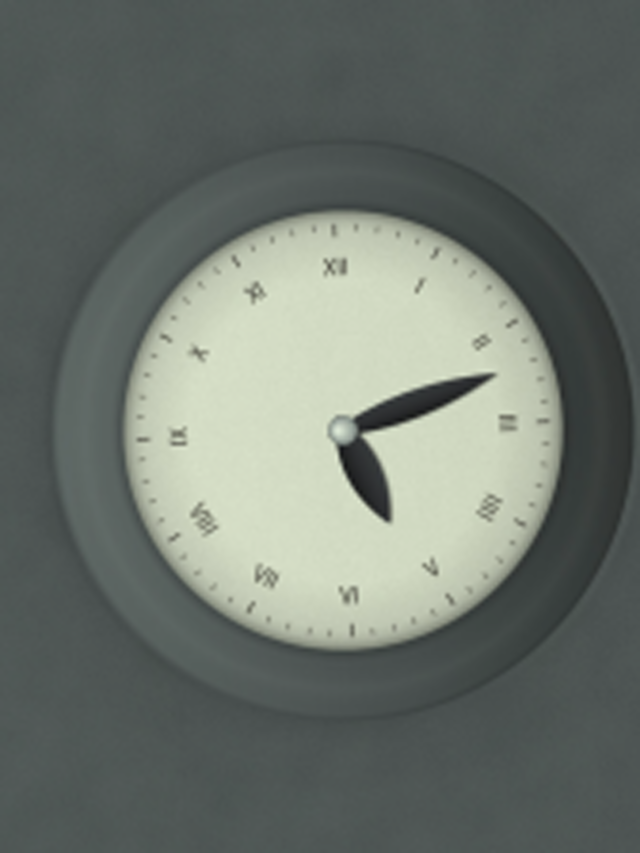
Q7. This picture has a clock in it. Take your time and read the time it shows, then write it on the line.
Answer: 5:12
